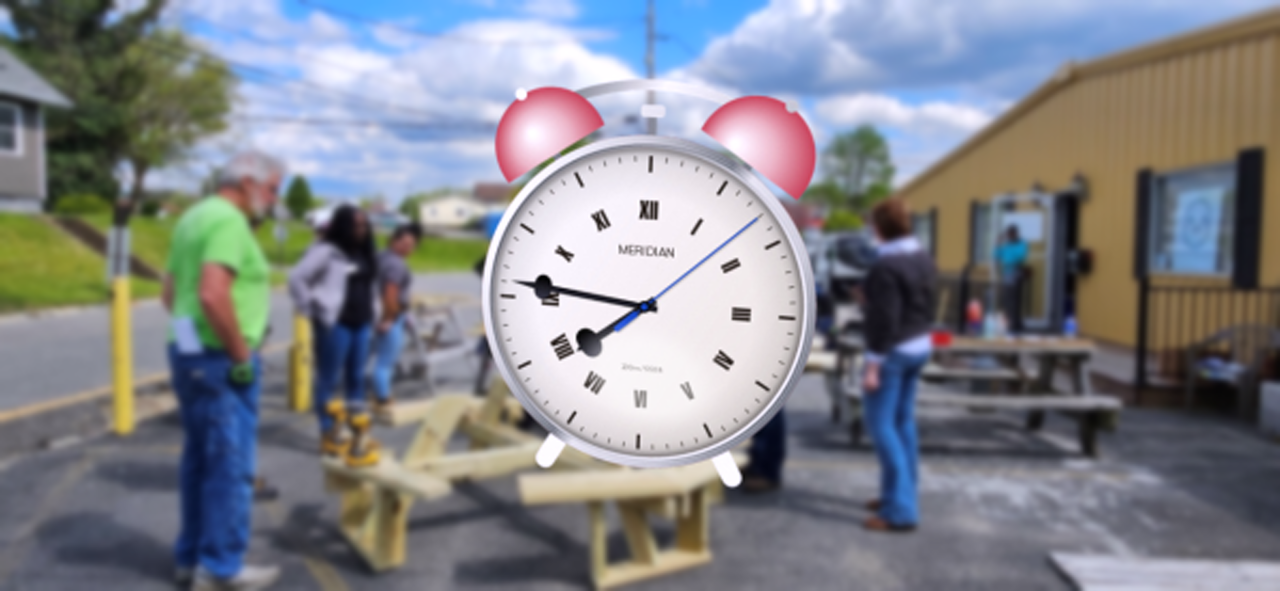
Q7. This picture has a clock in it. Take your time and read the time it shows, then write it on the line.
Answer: 7:46:08
